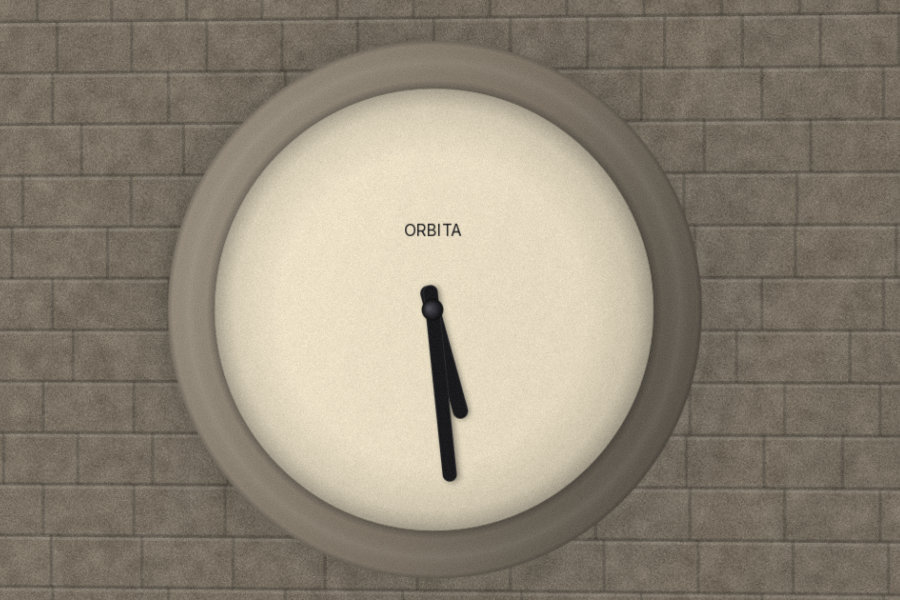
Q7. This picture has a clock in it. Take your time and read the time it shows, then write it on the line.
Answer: 5:29
